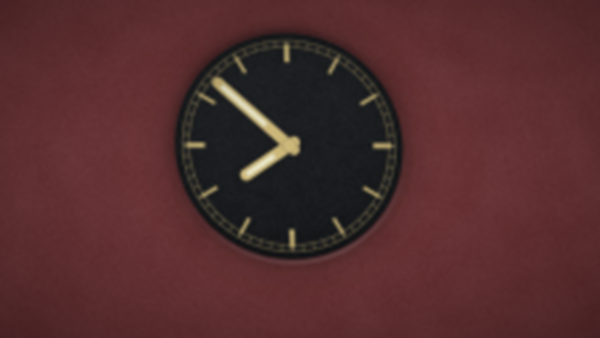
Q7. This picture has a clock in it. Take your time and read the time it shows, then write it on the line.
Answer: 7:52
